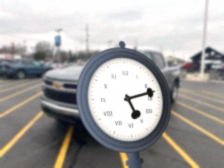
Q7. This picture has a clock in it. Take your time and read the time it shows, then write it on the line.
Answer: 5:13
